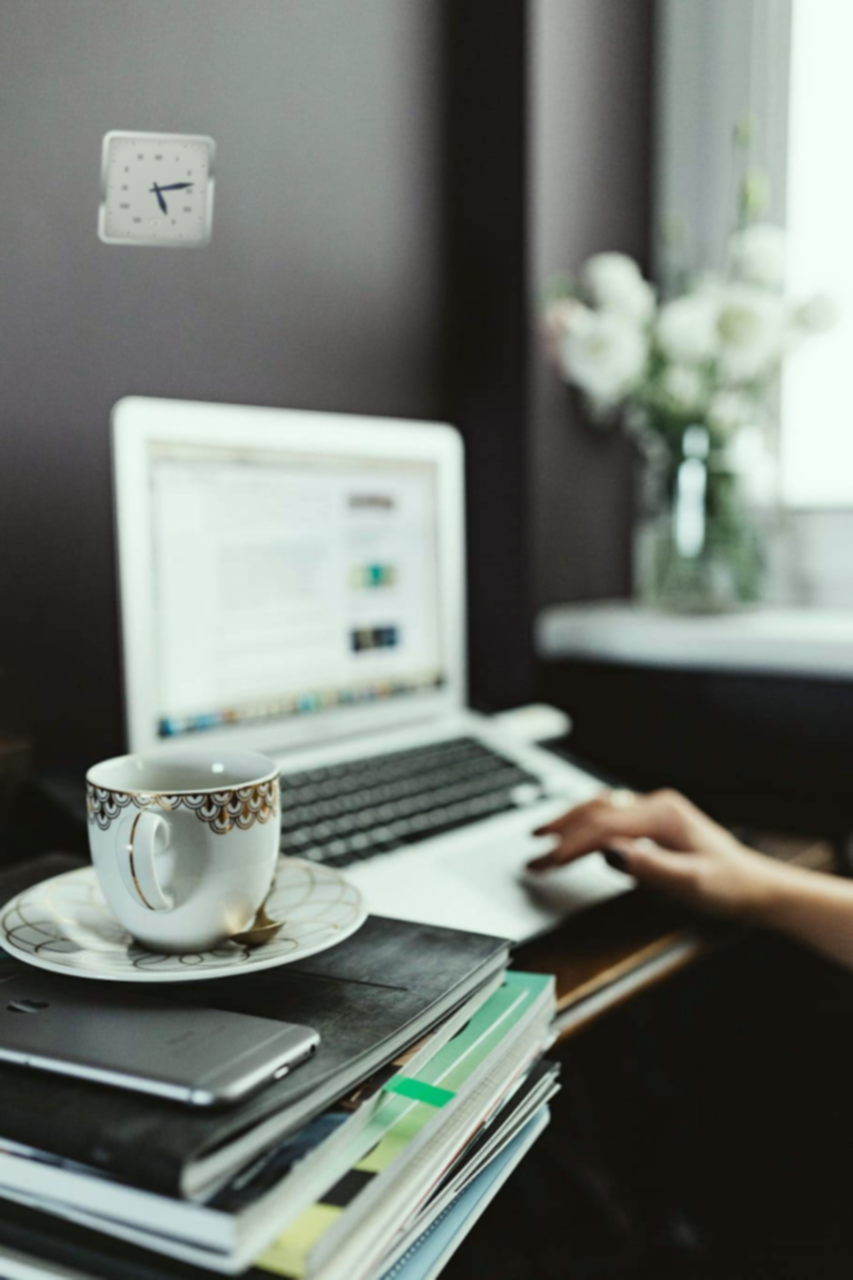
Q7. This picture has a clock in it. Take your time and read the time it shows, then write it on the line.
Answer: 5:13
